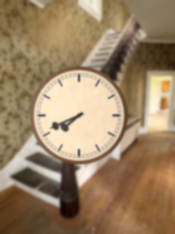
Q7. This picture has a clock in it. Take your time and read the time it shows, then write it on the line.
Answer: 7:41
